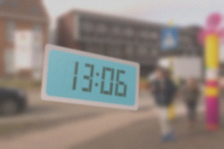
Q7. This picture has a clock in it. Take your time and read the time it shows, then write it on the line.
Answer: 13:06
